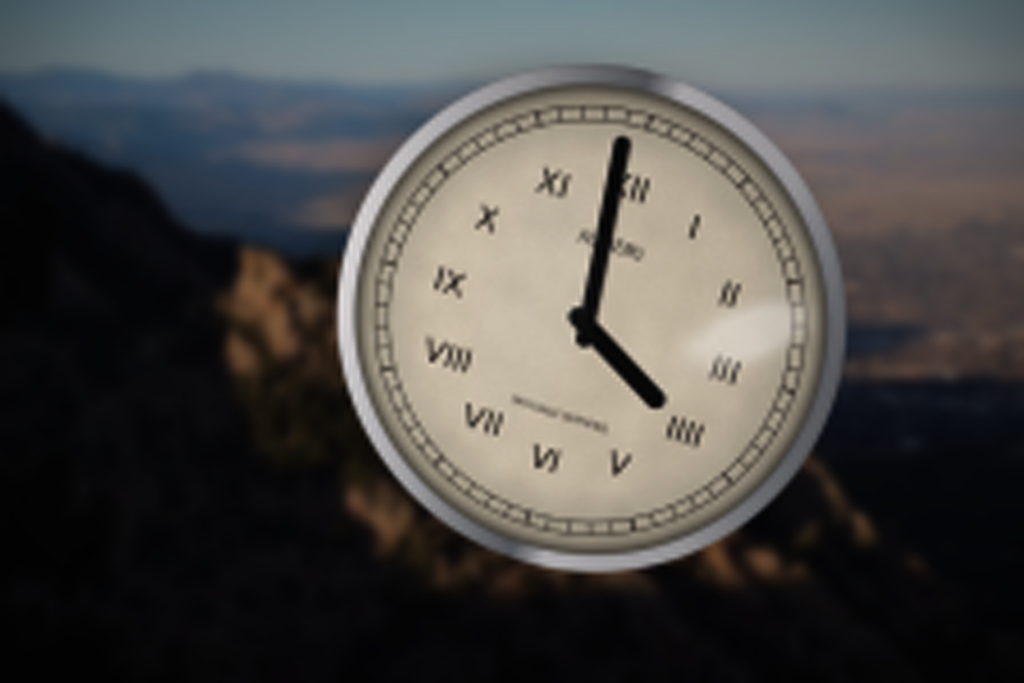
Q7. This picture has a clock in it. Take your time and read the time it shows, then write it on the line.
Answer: 3:59
